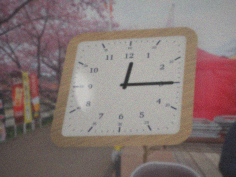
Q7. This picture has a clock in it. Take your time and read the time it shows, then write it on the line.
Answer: 12:15
